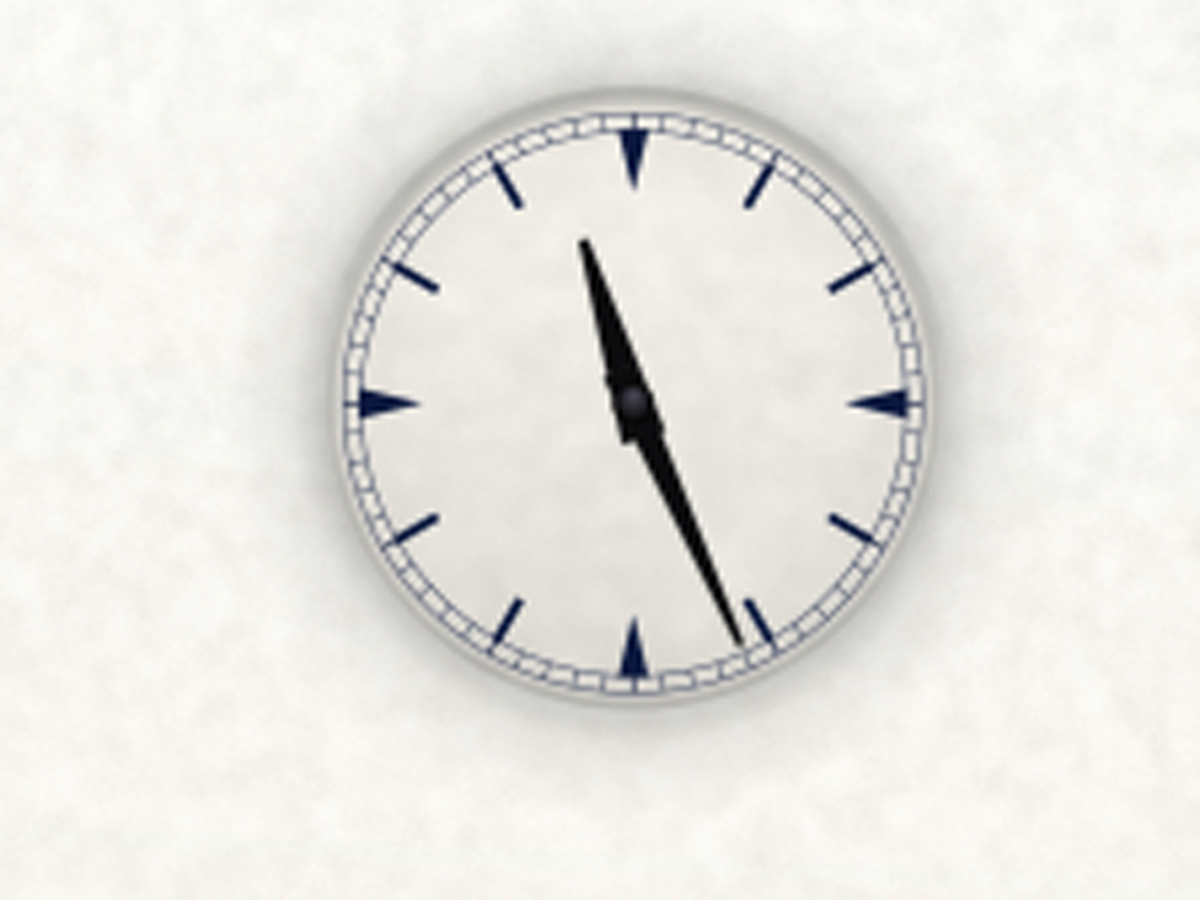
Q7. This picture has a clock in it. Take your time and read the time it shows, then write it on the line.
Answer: 11:26
